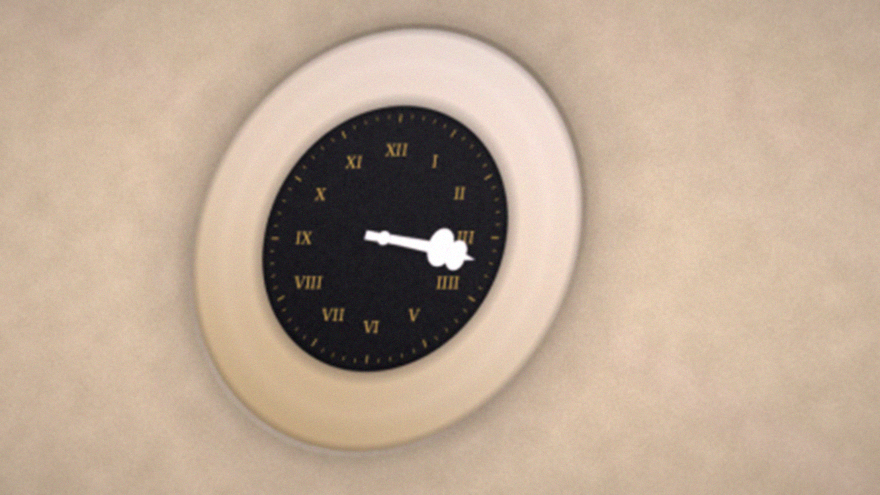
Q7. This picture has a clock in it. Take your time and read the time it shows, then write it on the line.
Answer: 3:17
